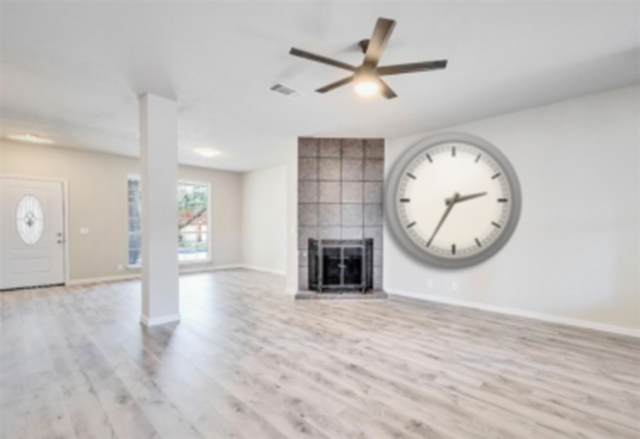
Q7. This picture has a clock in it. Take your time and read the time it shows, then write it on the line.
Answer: 2:35
